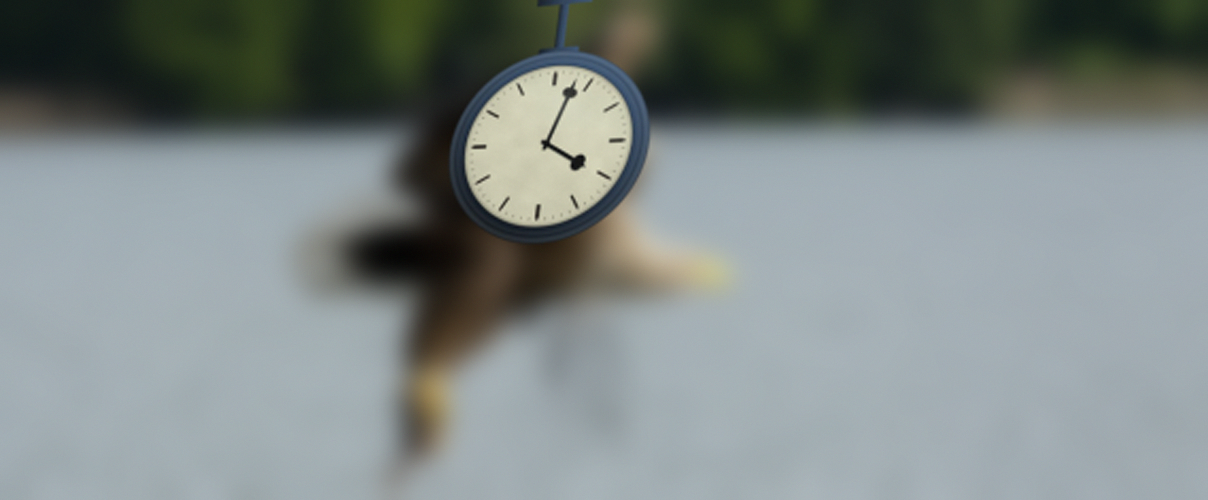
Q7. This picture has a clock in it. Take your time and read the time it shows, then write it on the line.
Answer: 4:03
